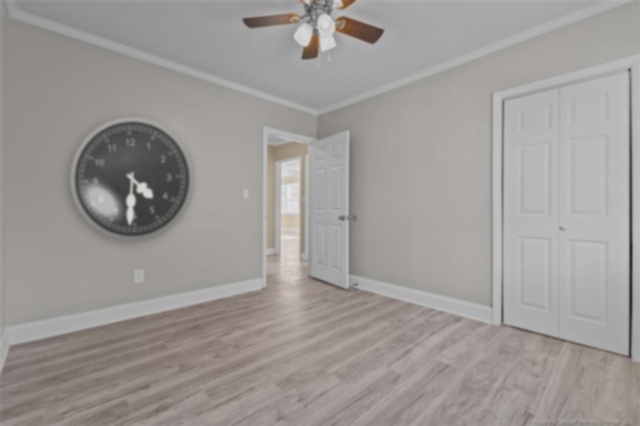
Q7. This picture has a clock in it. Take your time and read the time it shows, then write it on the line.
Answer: 4:31
